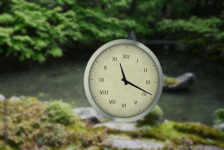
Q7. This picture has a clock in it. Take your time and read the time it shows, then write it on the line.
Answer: 11:19
